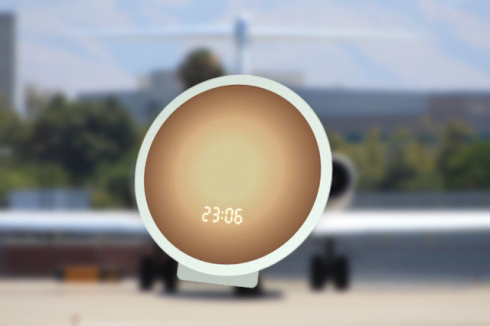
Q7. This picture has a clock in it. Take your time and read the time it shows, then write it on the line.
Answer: 23:06
